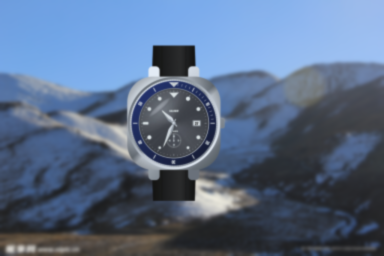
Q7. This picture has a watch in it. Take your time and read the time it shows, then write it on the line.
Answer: 10:34
